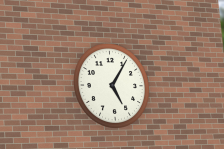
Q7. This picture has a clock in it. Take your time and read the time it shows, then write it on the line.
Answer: 5:06
